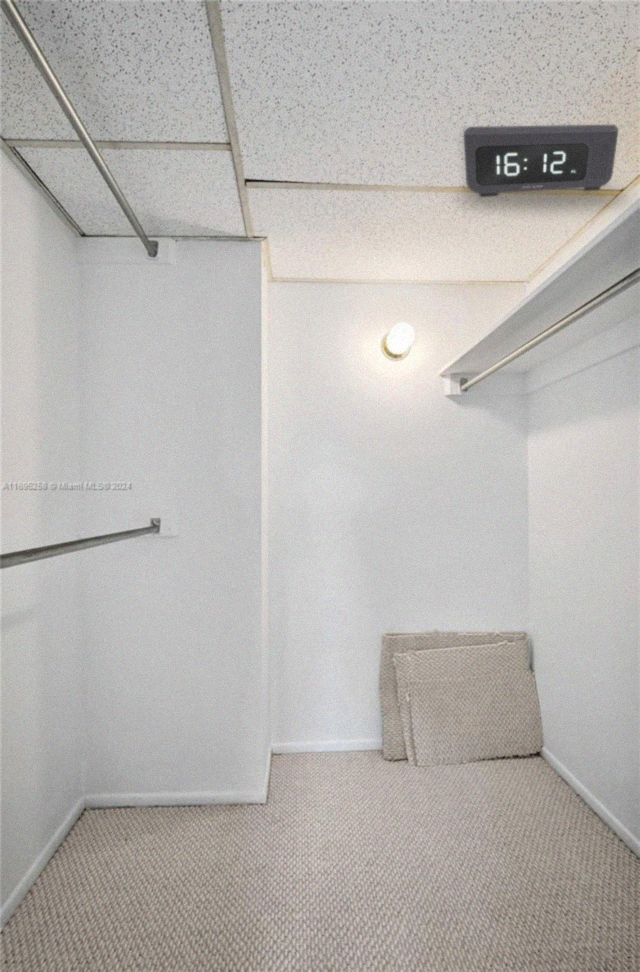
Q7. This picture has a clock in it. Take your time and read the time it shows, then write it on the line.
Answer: 16:12
